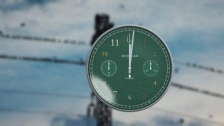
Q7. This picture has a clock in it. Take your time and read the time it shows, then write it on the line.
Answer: 12:01
